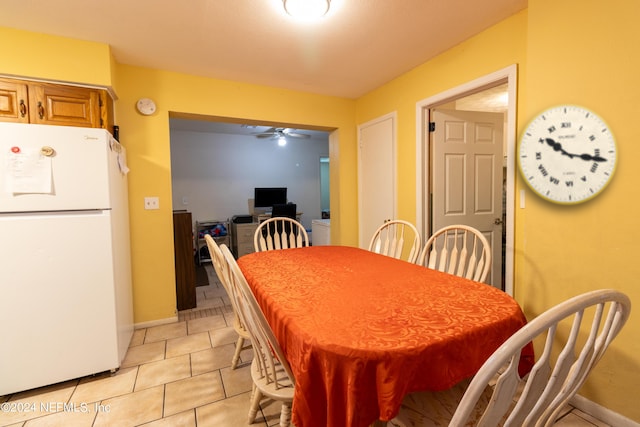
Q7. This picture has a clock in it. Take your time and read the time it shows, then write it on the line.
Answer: 10:17
